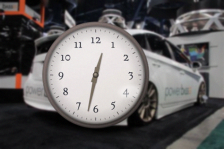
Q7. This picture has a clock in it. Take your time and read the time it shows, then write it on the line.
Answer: 12:32
